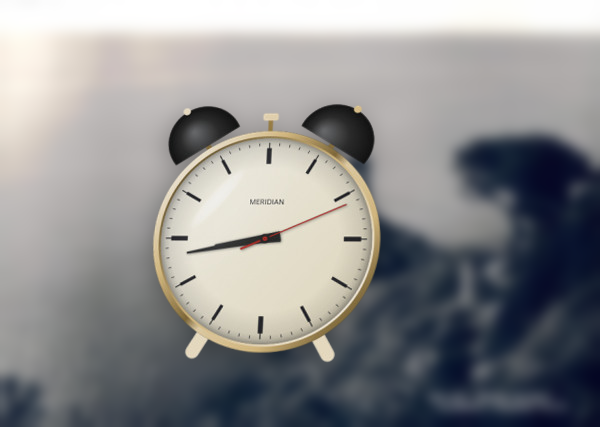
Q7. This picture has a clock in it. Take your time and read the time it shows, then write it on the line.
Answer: 8:43:11
